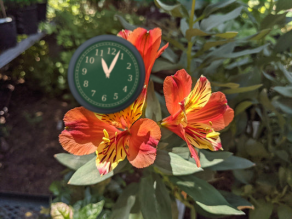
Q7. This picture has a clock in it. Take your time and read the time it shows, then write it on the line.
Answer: 11:03
